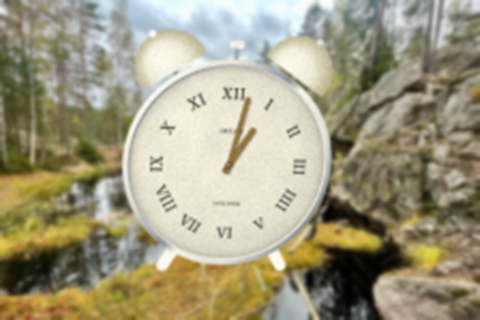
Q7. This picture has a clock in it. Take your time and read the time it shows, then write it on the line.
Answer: 1:02
